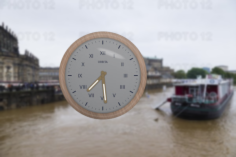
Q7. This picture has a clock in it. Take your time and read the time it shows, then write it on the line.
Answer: 7:29
